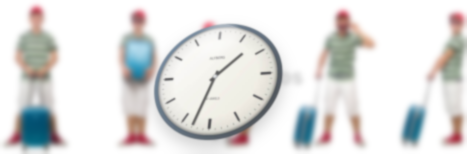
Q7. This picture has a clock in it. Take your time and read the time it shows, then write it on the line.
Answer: 1:33
